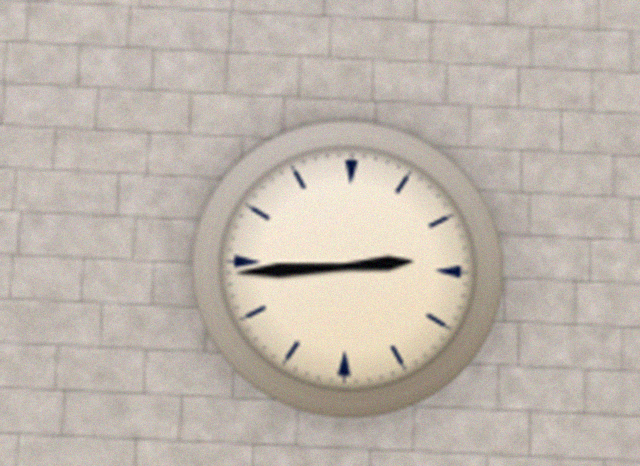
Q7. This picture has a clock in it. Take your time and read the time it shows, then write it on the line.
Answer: 2:44
